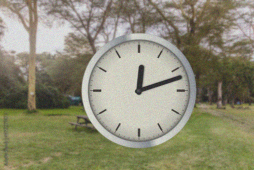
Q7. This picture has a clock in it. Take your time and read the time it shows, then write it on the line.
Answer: 12:12
